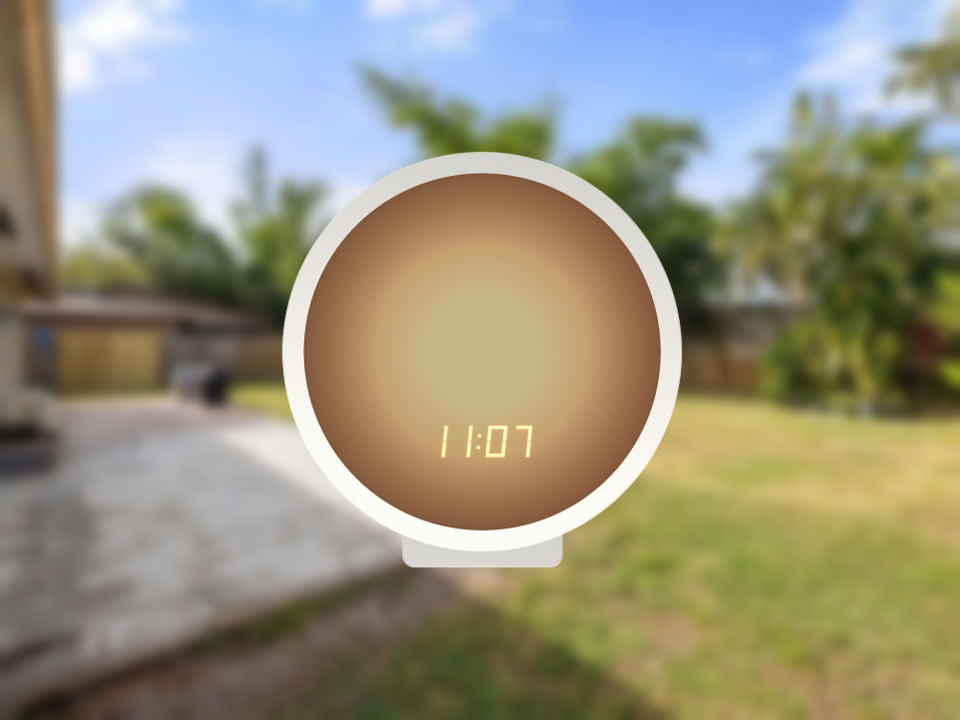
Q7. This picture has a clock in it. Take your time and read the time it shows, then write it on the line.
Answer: 11:07
